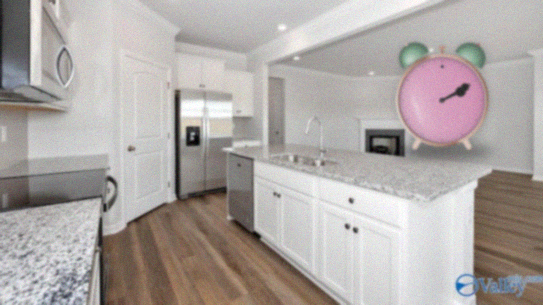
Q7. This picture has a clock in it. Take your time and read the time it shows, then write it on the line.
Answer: 2:10
